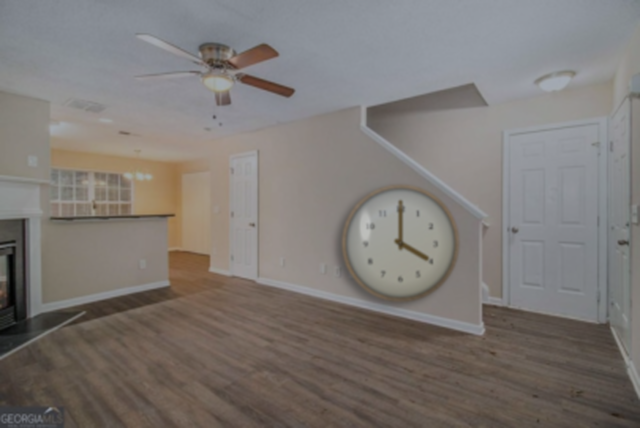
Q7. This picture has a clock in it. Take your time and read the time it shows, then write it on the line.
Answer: 4:00
